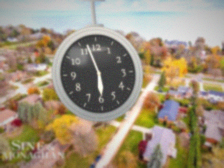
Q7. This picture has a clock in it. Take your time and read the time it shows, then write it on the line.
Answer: 5:57
